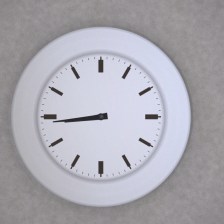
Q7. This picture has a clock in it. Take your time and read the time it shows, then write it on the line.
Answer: 8:44
